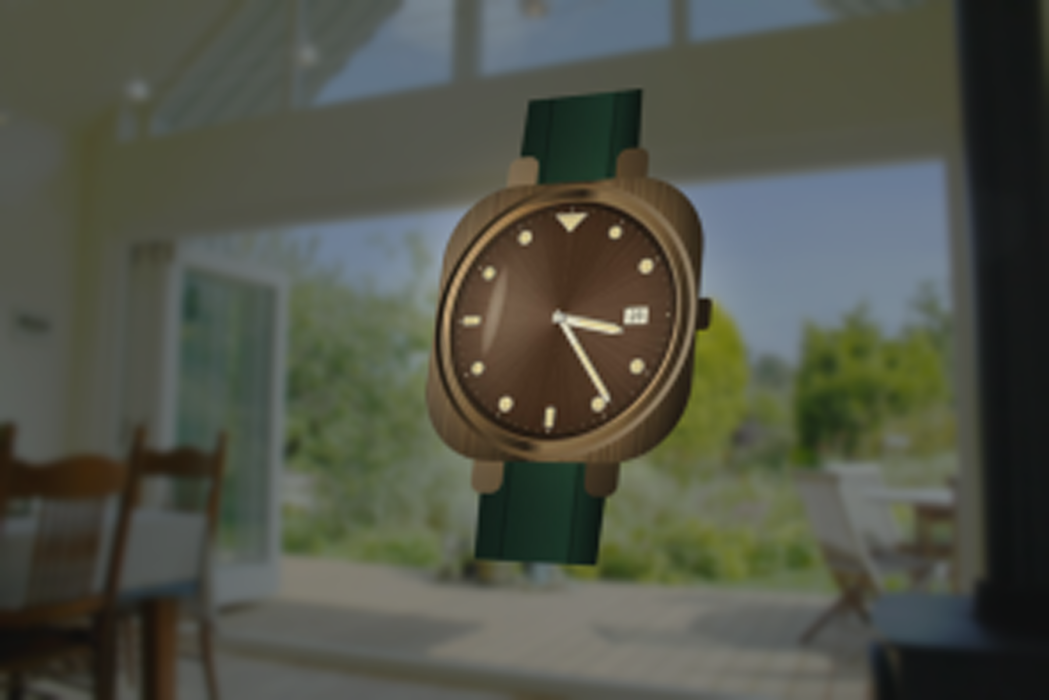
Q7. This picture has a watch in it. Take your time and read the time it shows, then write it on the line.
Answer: 3:24
